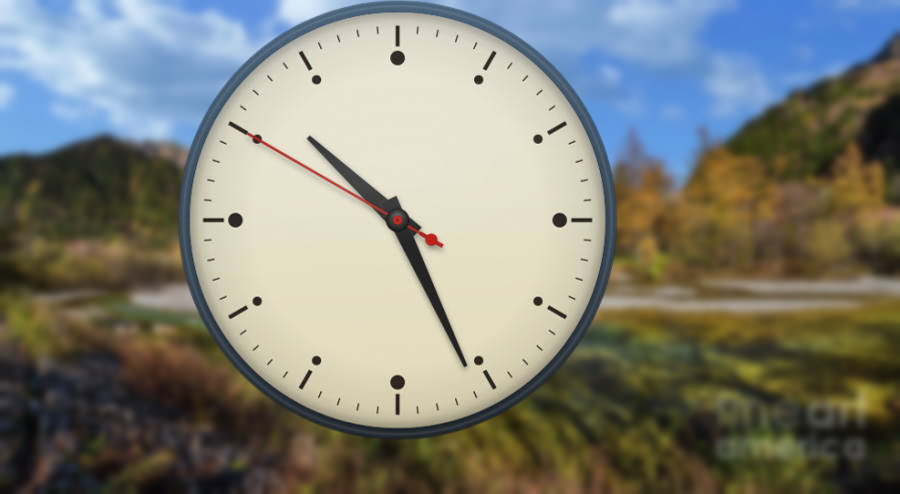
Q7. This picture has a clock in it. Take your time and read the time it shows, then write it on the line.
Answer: 10:25:50
